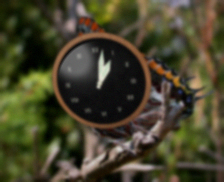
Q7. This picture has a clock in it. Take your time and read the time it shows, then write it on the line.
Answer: 1:02
